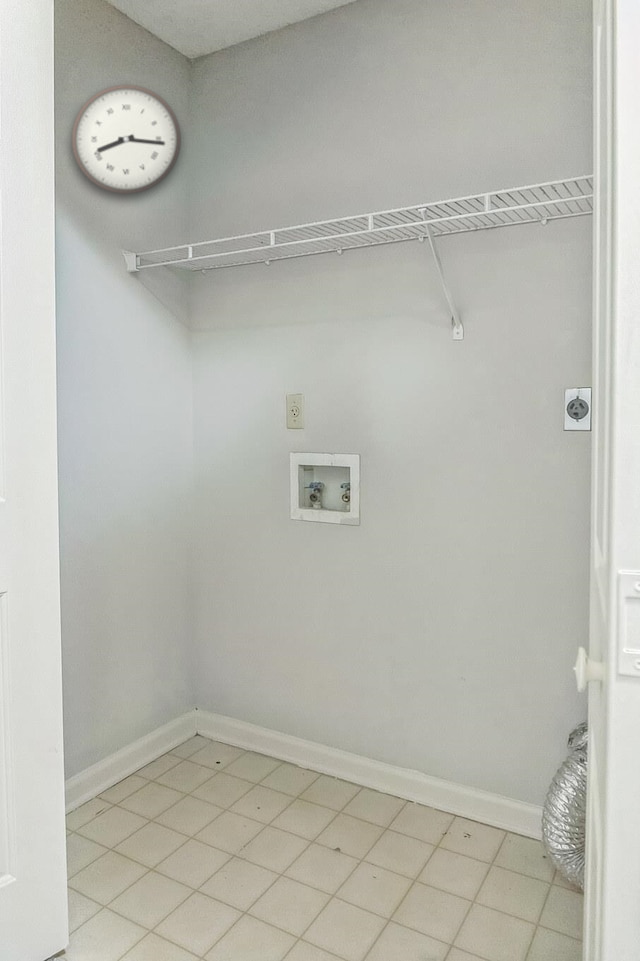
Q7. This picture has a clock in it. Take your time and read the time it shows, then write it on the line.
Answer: 8:16
